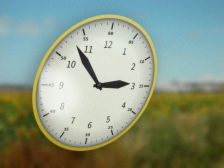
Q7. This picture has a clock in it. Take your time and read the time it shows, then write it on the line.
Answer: 2:53
